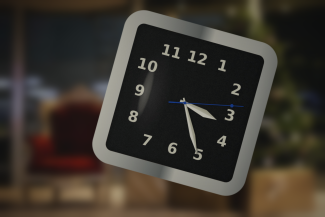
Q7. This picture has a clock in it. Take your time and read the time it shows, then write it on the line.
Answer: 3:25:13
